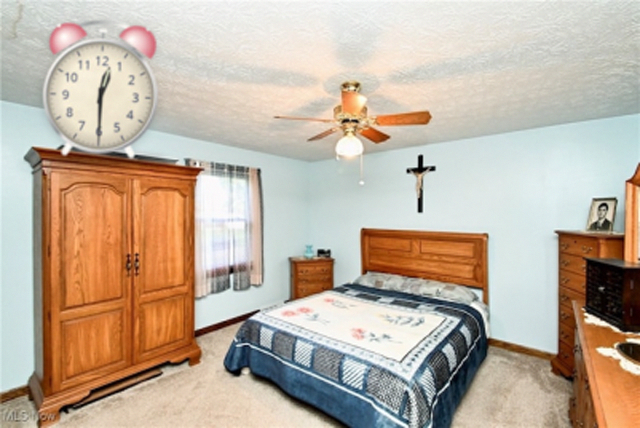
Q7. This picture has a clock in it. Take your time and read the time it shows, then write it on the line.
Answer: 12:30
